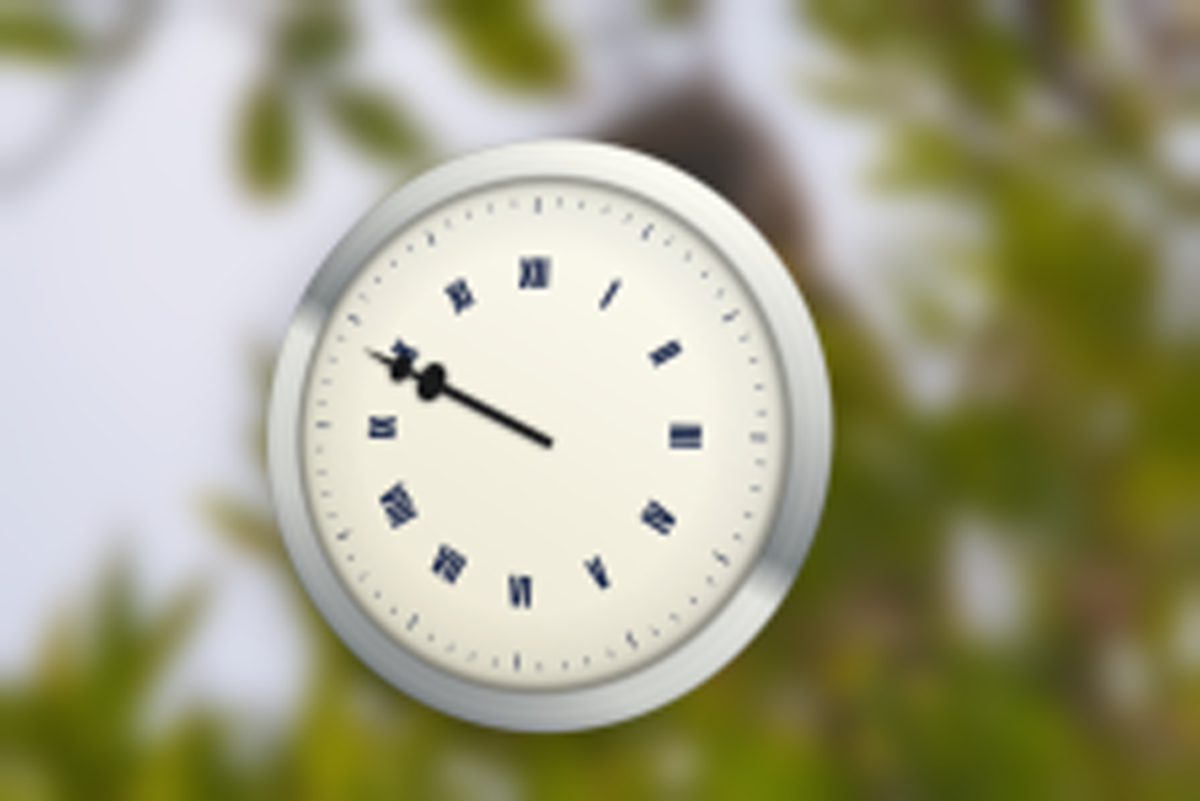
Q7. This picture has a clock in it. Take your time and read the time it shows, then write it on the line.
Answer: 9:49
